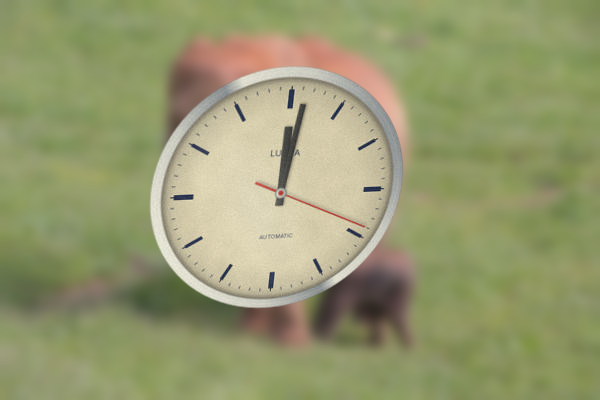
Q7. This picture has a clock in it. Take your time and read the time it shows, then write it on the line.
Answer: 12:01:19
